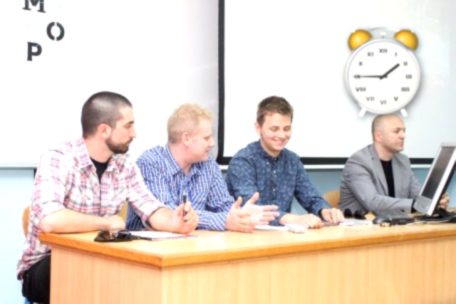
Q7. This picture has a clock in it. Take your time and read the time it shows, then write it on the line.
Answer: 1:45
